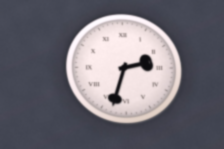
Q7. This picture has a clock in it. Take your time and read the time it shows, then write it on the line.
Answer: 2:33
